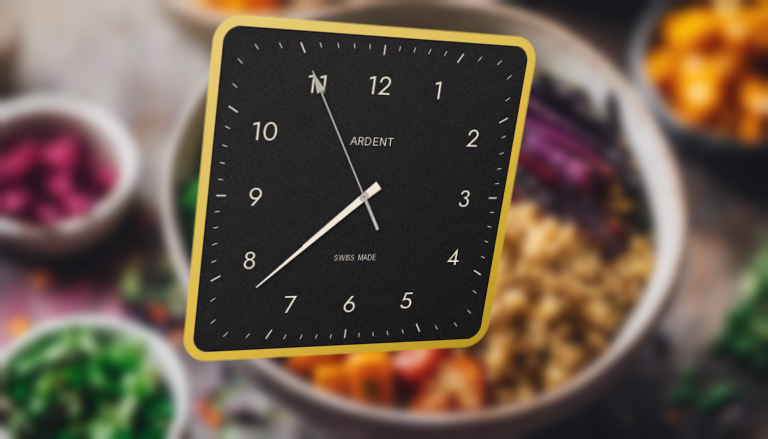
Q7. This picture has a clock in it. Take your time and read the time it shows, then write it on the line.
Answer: 7:37:55
